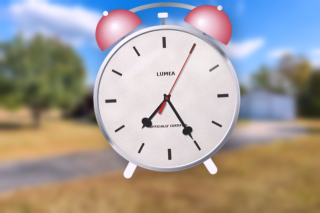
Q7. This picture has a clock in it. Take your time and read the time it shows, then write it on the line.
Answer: 7:25:05
